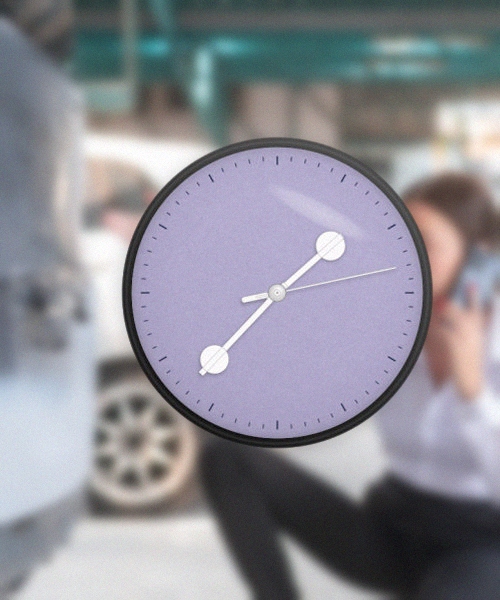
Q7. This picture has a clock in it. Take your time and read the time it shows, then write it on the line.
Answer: 1:37:13
